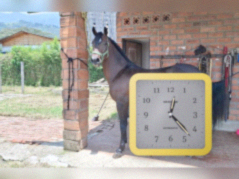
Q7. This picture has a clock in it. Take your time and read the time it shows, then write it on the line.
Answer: 12:23
